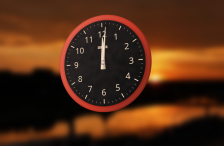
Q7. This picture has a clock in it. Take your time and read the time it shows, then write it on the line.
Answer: 12:01
